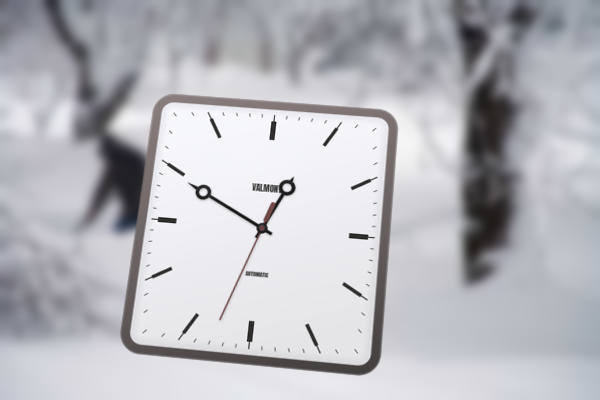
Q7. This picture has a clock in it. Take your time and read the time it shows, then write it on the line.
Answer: 12:49:33
